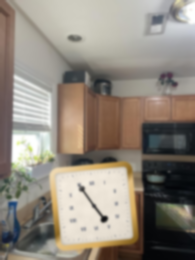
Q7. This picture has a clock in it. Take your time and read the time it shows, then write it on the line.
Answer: 4:55
